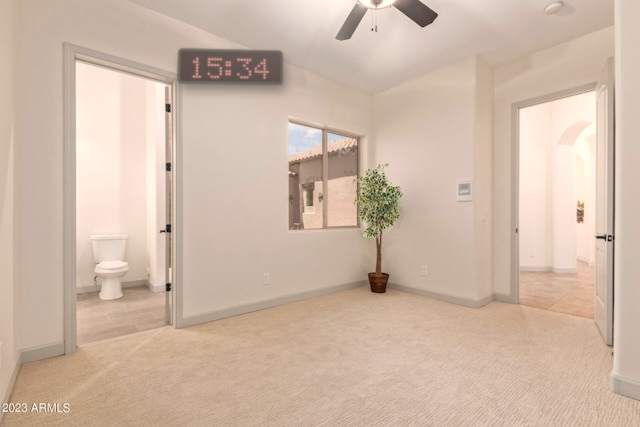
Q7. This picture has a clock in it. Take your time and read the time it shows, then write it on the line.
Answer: 15:34
